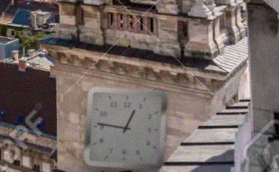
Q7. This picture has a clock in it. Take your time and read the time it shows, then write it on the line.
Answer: 12:46
